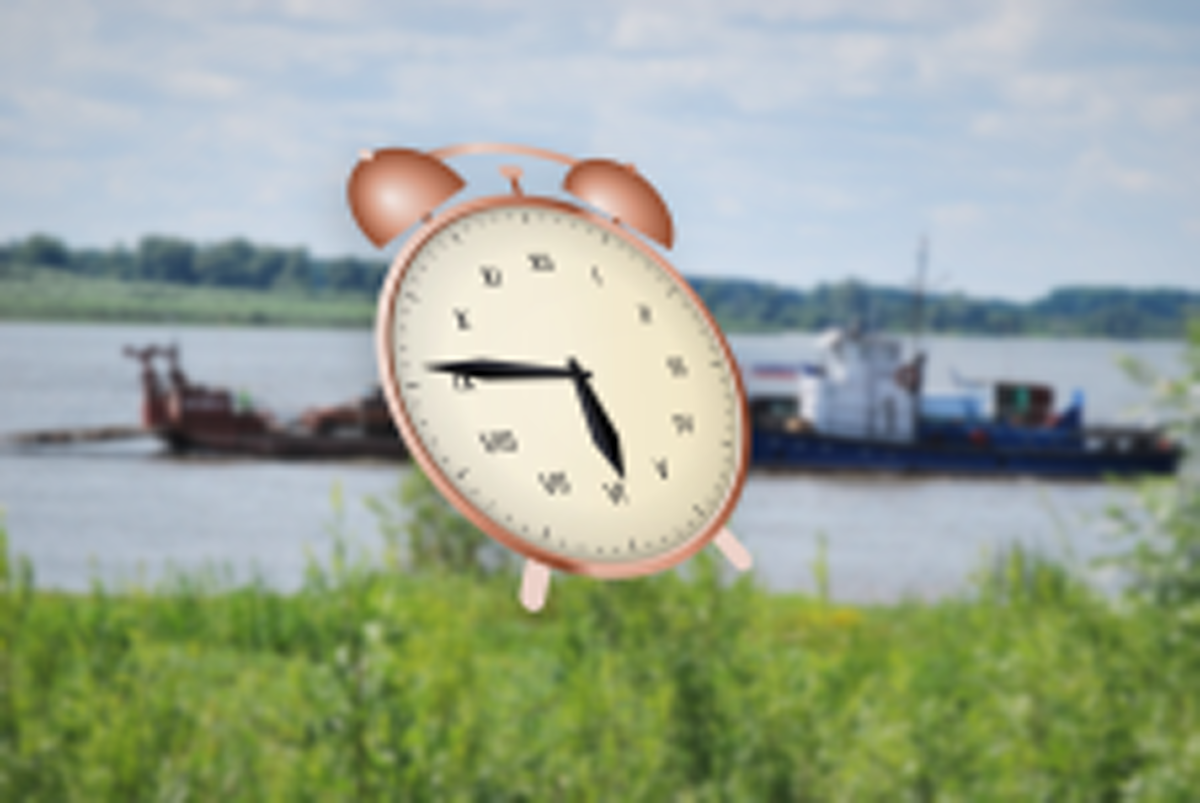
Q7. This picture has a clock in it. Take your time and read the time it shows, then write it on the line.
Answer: 5:46
